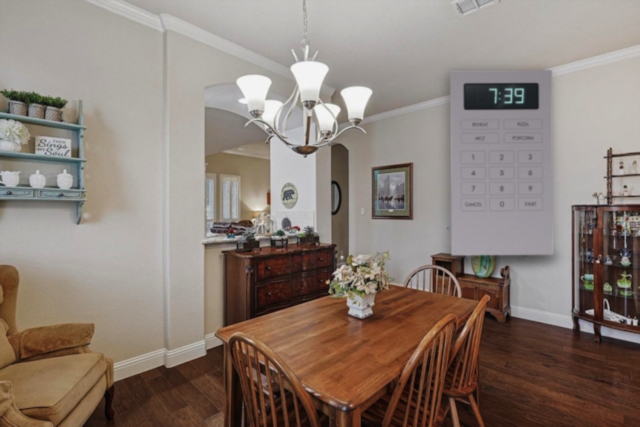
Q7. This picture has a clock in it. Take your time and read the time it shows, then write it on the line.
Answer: 7:39
